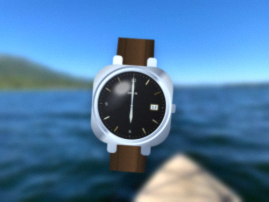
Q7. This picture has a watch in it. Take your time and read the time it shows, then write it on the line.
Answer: 6:00
